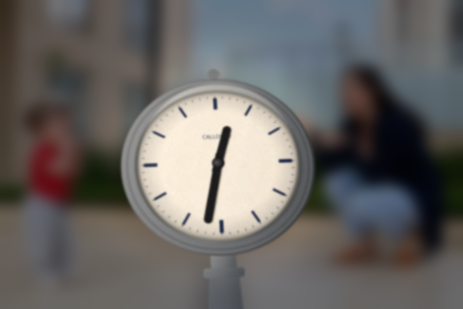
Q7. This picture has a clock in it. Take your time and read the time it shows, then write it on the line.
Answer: 12:32
